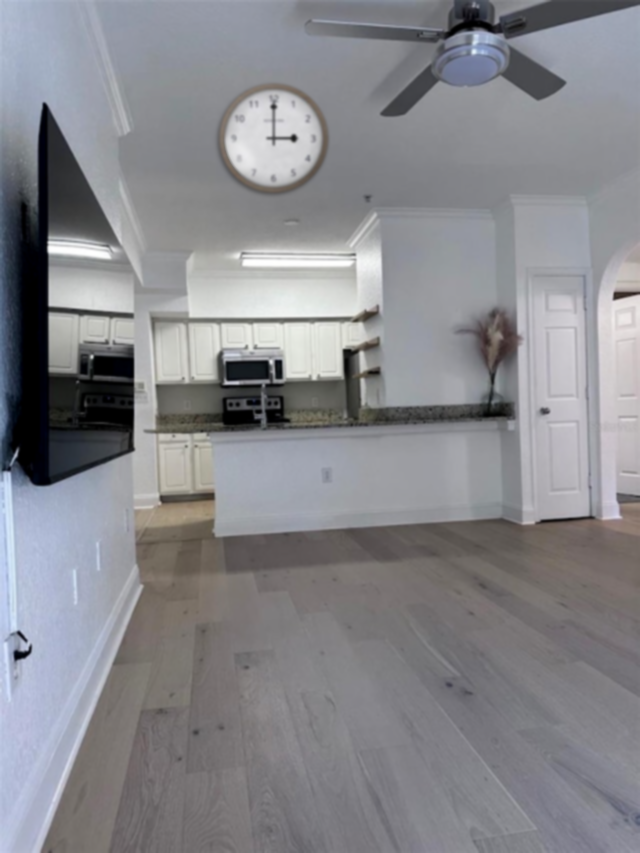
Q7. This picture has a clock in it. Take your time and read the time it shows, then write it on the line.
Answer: 3:00
